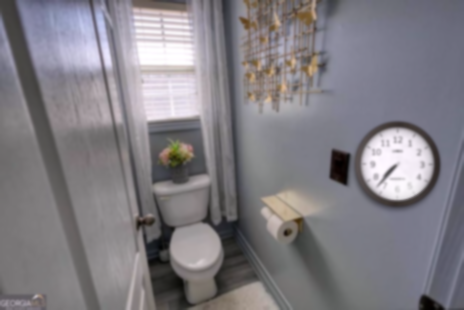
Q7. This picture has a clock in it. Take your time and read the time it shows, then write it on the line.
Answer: 7:37
